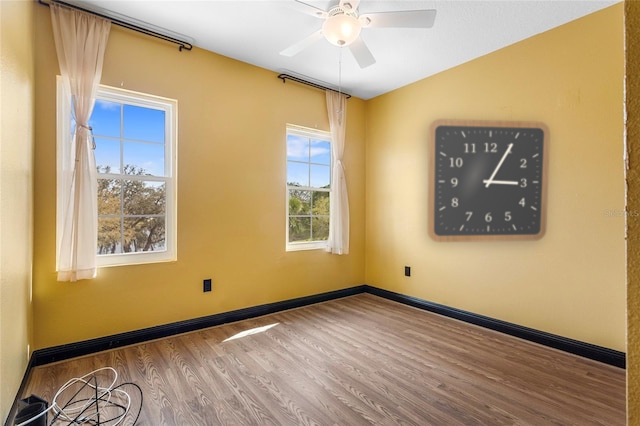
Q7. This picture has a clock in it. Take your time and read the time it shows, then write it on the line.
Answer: 3:05
